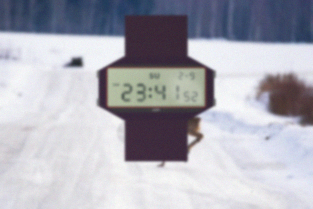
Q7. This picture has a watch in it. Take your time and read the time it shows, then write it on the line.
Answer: 23:41
